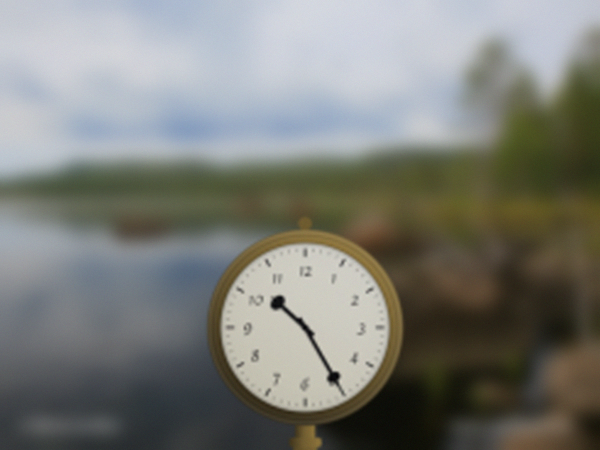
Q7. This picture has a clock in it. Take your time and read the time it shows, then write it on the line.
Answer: 10:25
